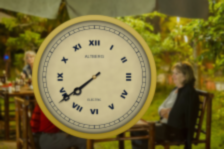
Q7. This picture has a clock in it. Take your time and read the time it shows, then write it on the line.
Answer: 7:39
